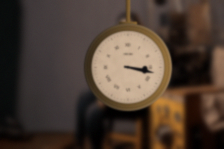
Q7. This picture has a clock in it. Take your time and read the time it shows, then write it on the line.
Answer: 3:17
